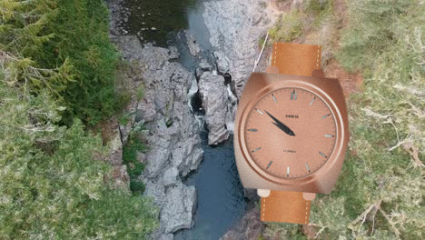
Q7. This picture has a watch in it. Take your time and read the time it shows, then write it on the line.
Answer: 9:51
